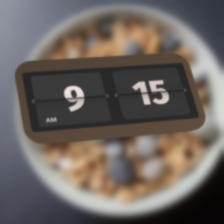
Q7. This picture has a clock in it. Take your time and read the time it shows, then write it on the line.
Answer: 9:15
